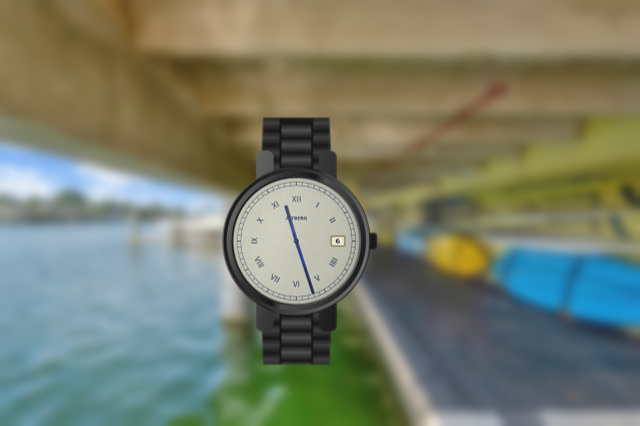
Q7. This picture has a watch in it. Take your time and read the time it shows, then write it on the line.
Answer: 11:27
